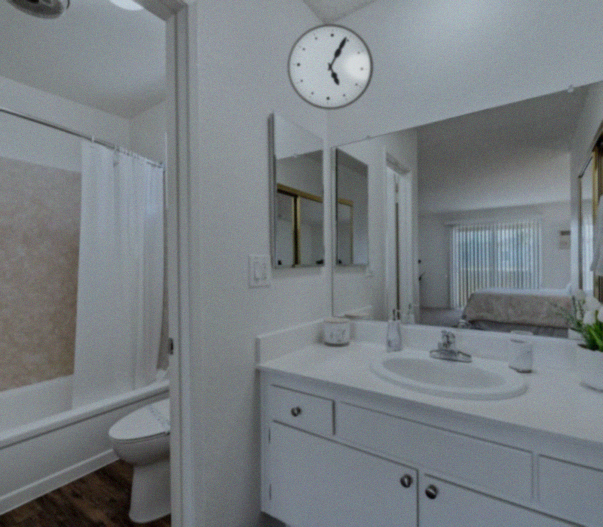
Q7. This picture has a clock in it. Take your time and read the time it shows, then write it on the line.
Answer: 5:04
